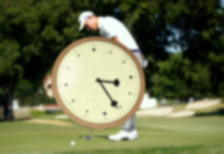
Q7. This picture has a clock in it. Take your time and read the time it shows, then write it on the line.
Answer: 3:26
